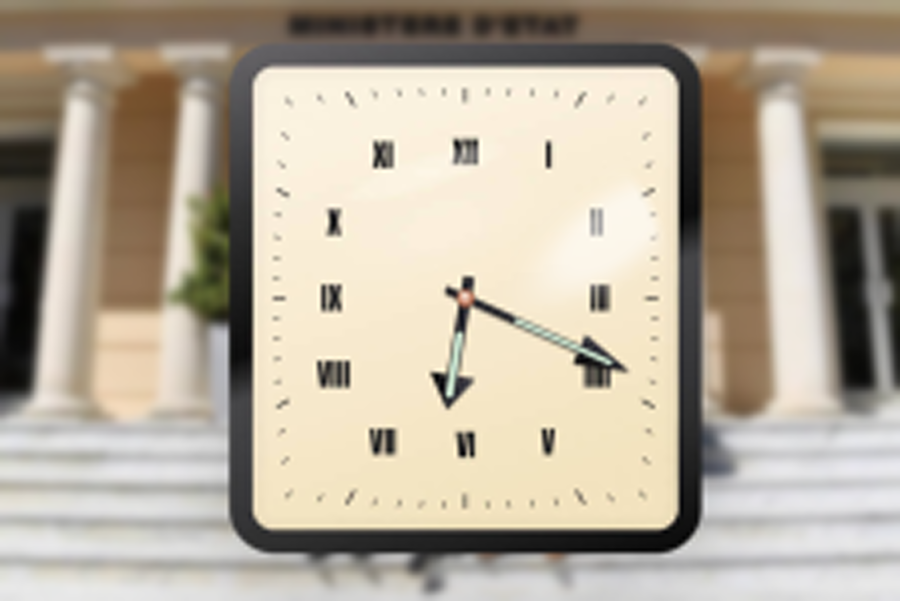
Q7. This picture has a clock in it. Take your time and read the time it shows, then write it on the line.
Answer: 6:19
